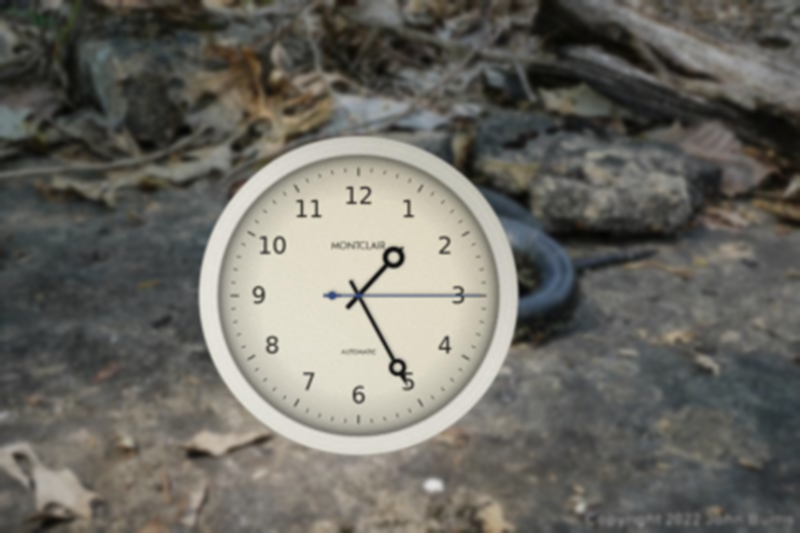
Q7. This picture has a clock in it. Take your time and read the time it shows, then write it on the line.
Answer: 1:25:15
